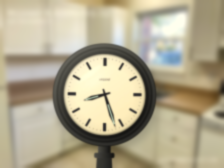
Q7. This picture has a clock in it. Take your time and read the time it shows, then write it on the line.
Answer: 8:27
